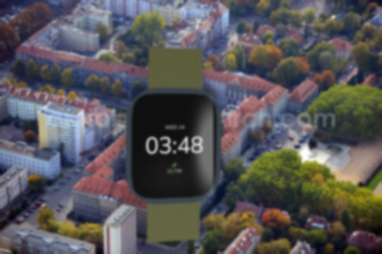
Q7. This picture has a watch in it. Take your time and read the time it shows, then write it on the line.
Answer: 3:48
